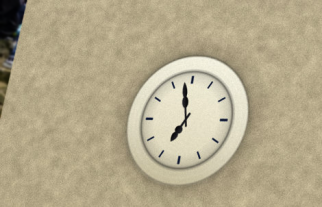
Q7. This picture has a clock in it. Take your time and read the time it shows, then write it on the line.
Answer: 6:58
